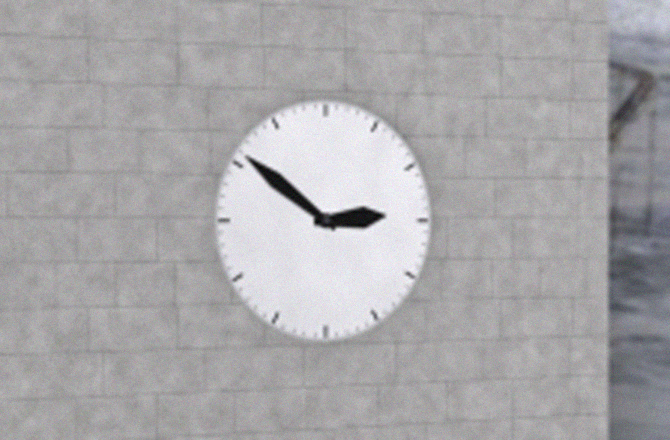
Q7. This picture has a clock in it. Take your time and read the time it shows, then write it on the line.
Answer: 2:51
